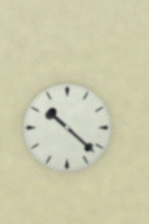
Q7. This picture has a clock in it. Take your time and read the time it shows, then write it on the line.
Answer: 10:22
